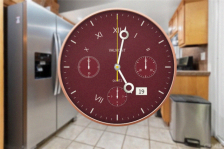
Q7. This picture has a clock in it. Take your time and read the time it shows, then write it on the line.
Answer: 5:02
